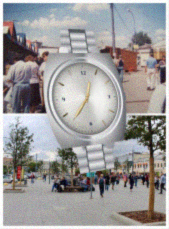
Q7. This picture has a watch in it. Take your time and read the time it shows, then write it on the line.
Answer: 12:37
